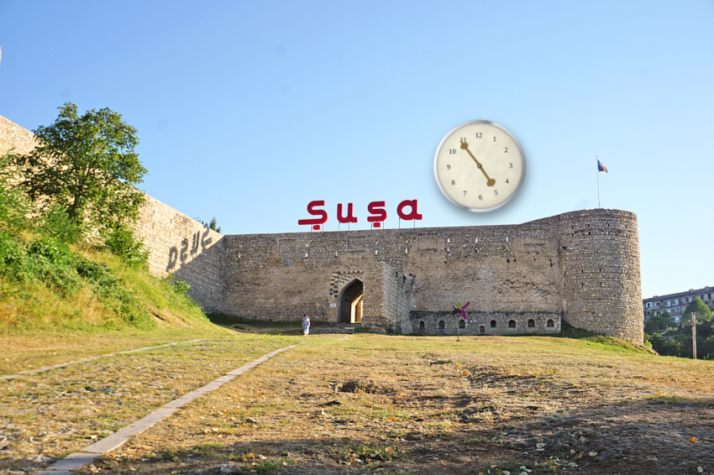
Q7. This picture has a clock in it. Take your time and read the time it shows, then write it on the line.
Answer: 4:54
